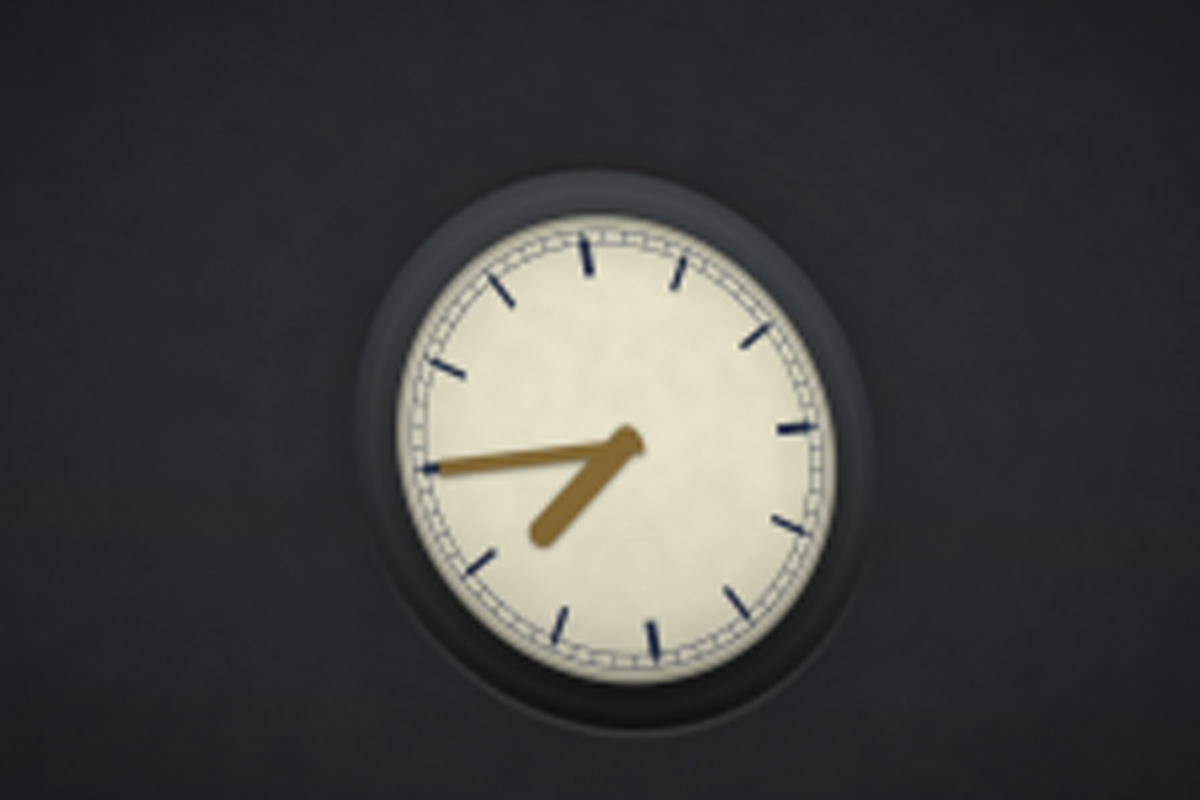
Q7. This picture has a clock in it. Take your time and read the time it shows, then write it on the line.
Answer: 7:45
